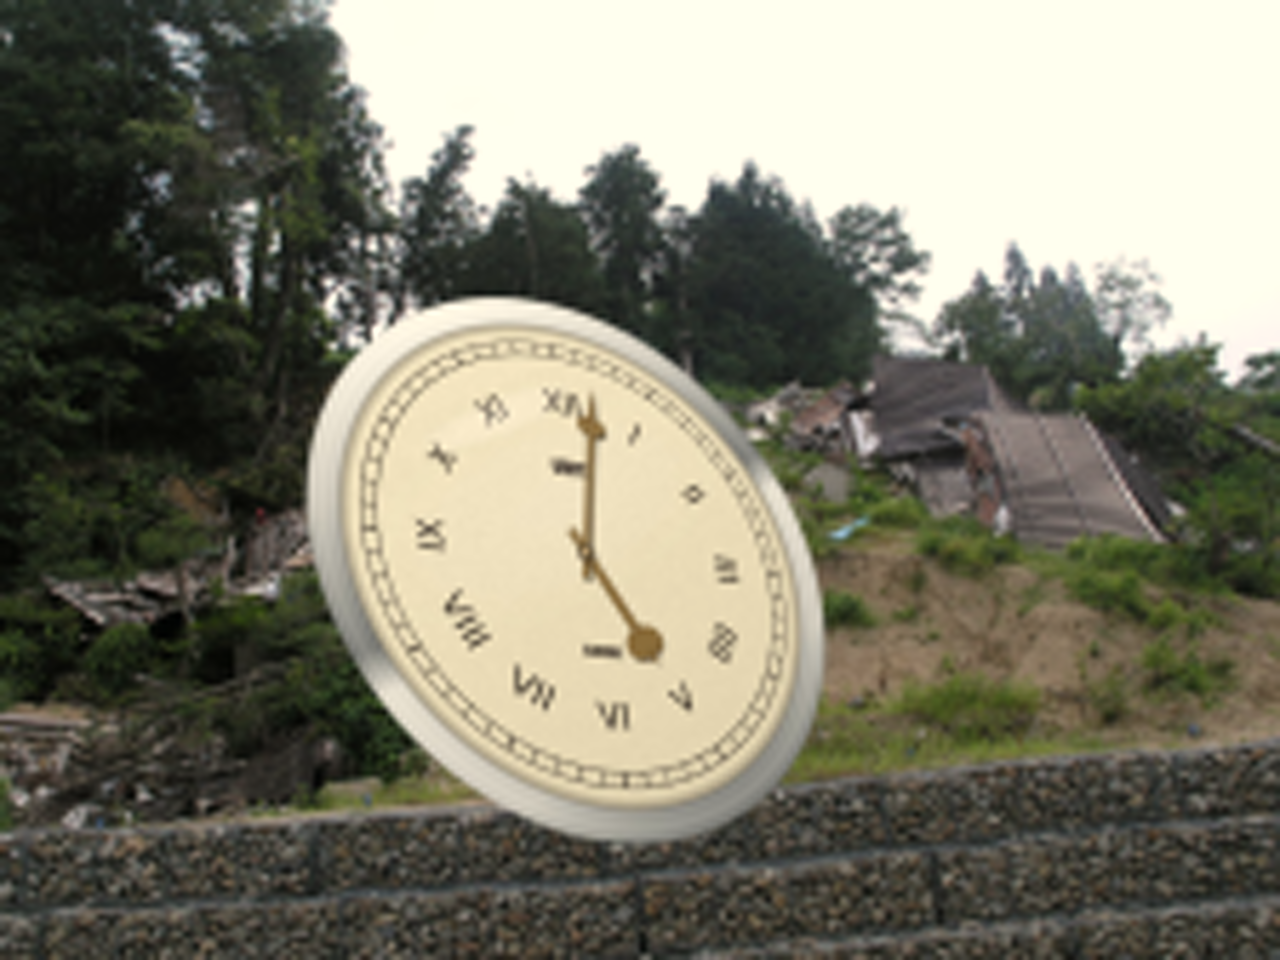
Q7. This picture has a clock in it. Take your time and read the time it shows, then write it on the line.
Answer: 5:02
